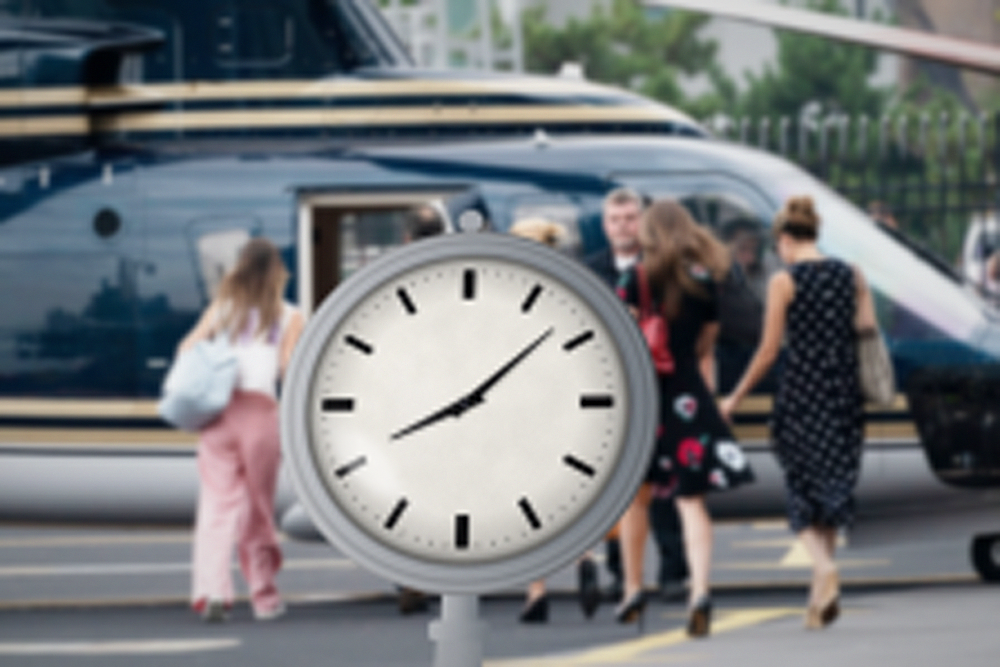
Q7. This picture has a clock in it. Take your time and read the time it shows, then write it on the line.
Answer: 8:08
